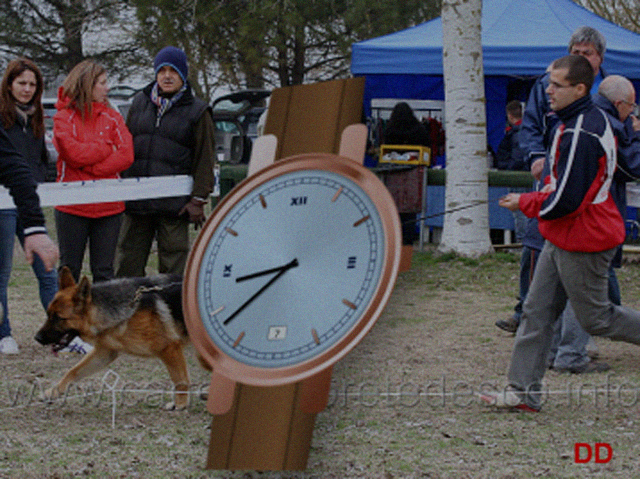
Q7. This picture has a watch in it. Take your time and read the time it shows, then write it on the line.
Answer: 8:38
